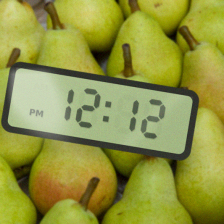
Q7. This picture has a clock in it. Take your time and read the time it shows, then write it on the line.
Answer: 12:12
